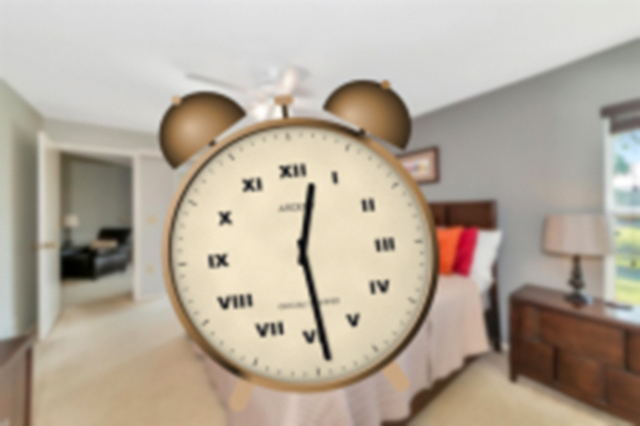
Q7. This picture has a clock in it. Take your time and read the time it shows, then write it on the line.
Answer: 12:29
